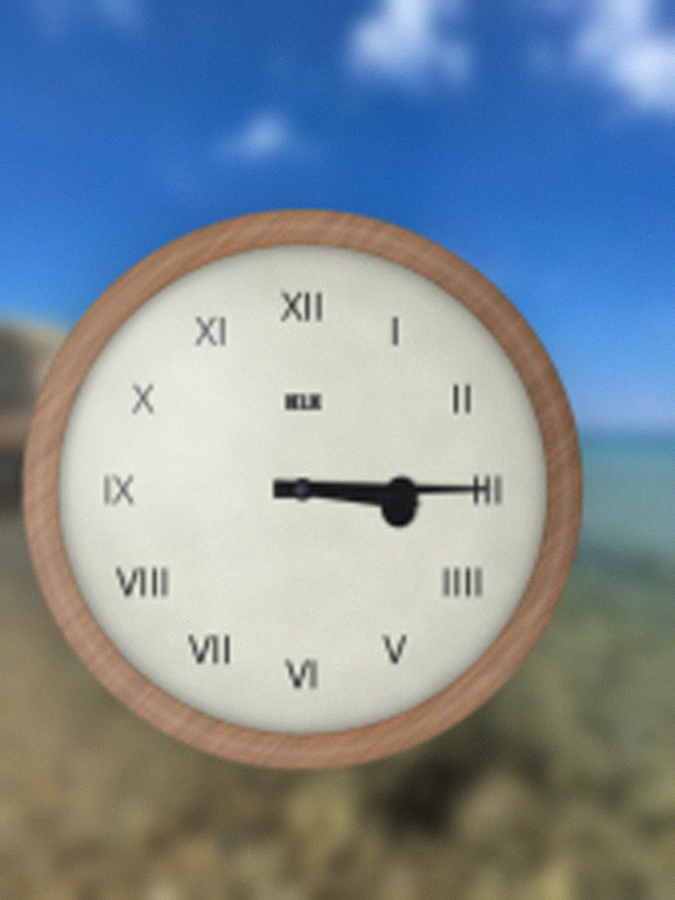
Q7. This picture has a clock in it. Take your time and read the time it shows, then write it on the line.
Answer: 3:15
